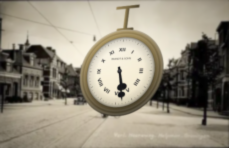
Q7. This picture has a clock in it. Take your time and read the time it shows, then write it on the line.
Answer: 5:28
